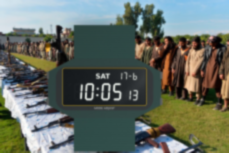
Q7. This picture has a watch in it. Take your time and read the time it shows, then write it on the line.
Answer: 10:05:13
